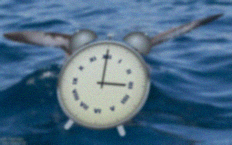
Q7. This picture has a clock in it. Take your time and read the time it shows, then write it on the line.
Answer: 3:00
